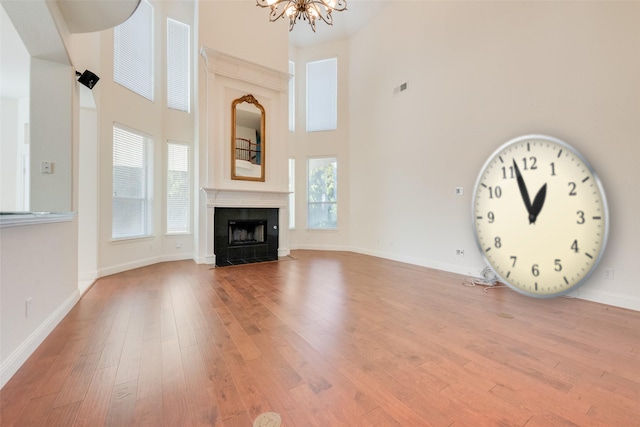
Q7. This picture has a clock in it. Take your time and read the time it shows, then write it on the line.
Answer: 12:57
